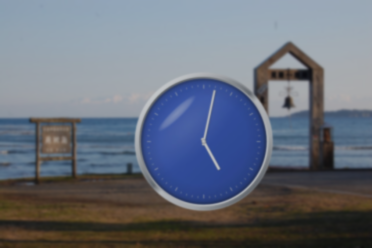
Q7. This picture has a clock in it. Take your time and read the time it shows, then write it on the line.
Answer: 5:02
